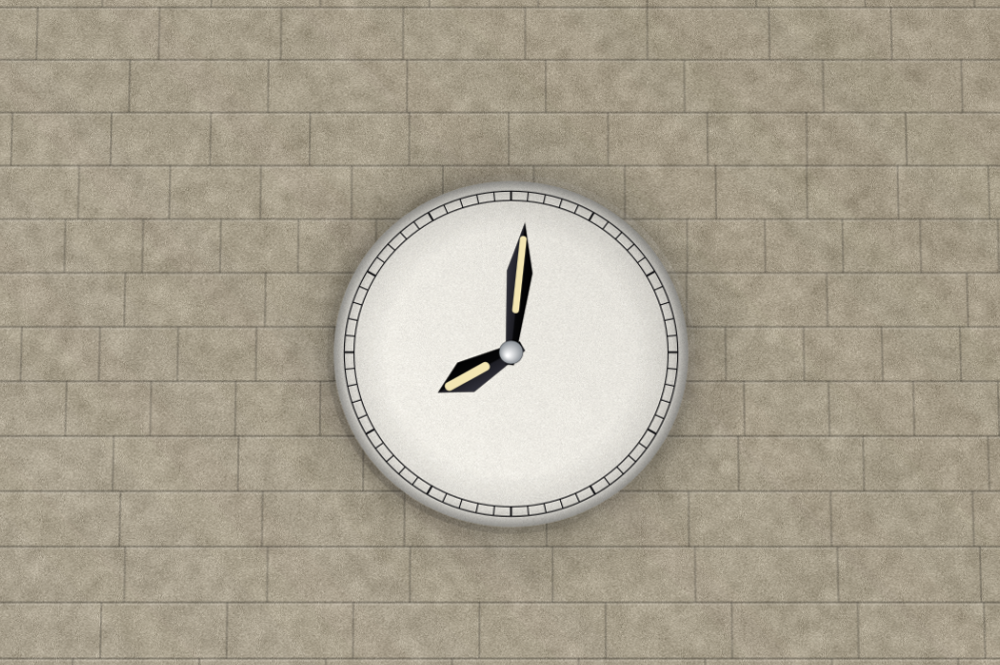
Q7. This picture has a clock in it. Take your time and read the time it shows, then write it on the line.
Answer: 8:01
